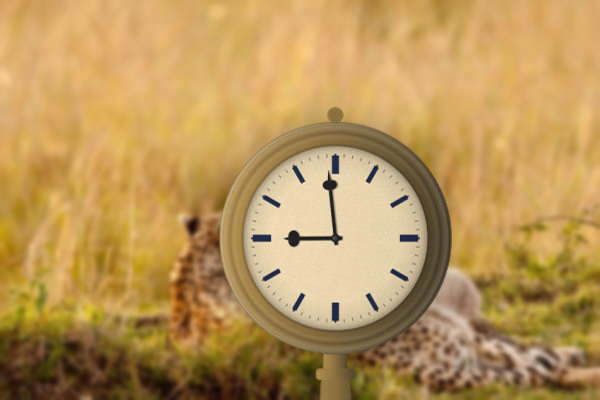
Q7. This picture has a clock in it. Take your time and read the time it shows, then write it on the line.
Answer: 8:59
